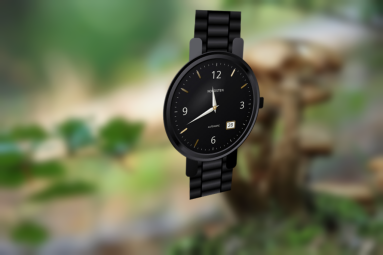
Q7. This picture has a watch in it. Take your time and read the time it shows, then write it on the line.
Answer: 11:41
